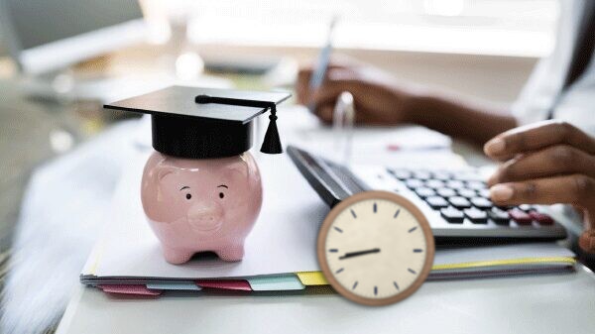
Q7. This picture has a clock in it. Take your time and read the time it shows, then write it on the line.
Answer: 8:43
